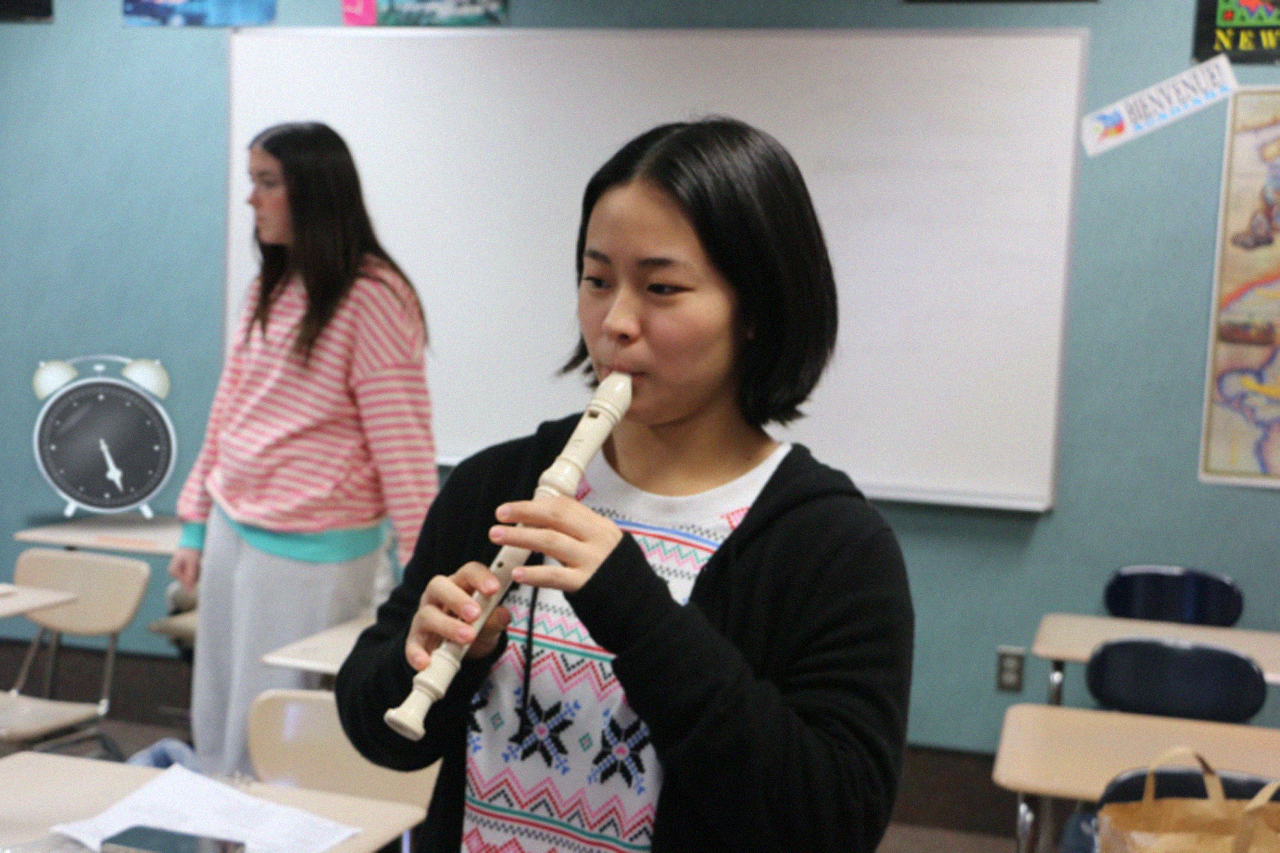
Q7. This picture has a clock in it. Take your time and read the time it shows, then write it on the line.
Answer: 5:27
